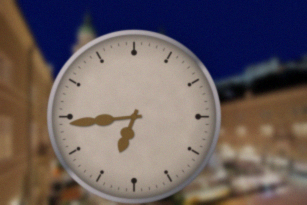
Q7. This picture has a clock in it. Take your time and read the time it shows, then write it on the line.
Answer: 6:44
